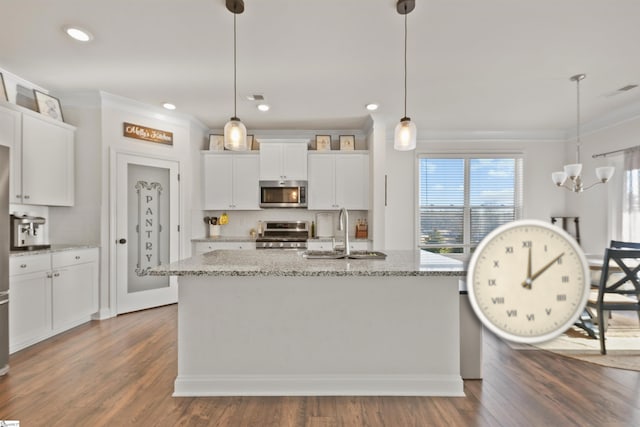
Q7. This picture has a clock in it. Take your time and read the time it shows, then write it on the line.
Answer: 12:09
